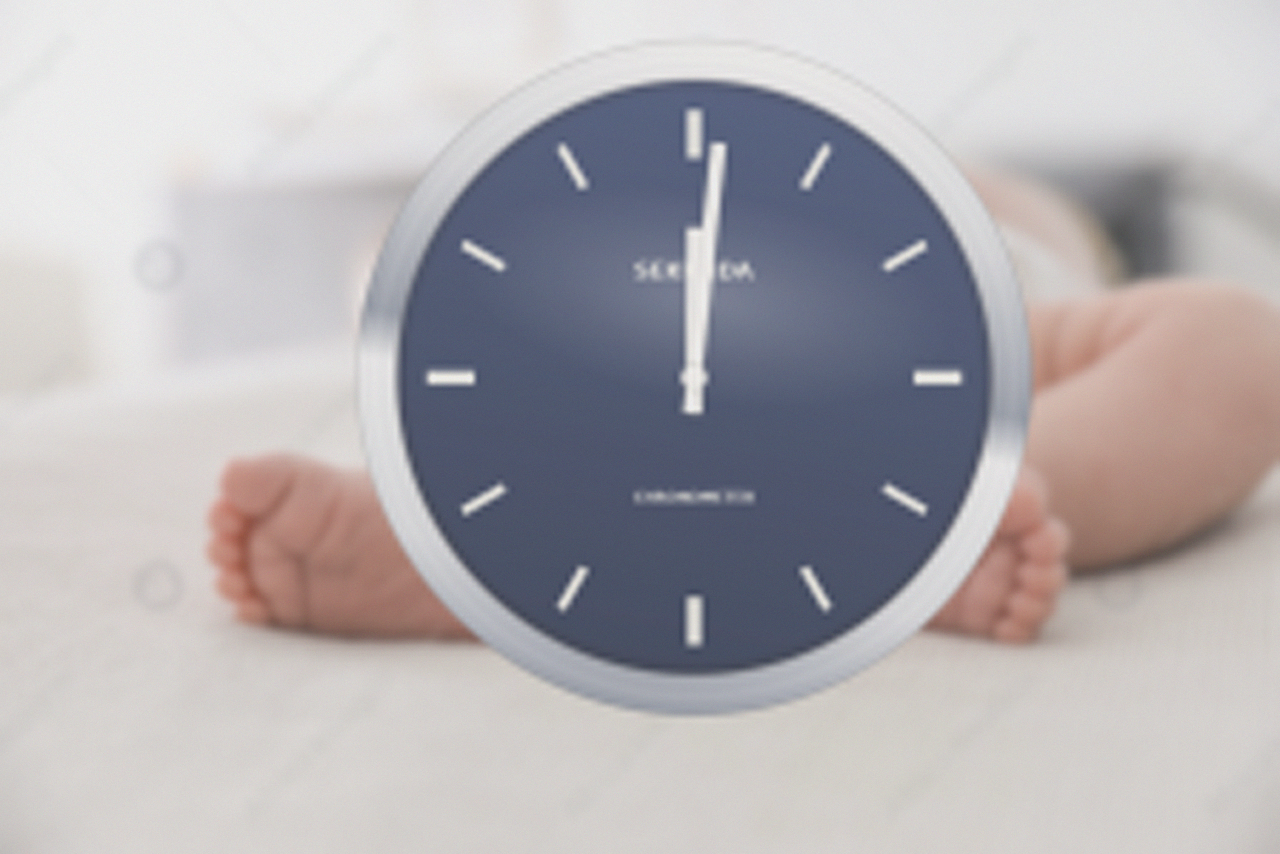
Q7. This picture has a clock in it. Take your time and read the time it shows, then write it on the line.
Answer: 12:01
